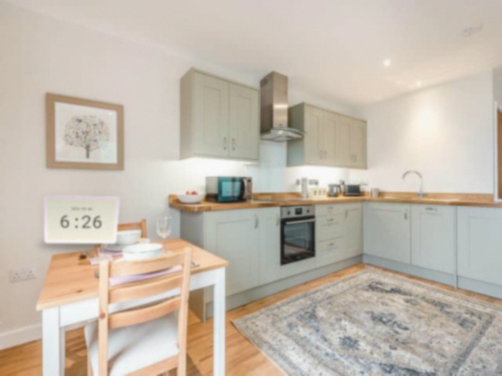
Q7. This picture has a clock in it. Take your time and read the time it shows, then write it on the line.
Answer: 6:26
